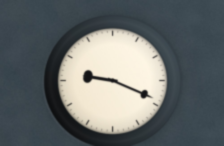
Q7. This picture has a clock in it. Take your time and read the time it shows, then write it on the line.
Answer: 9:19
